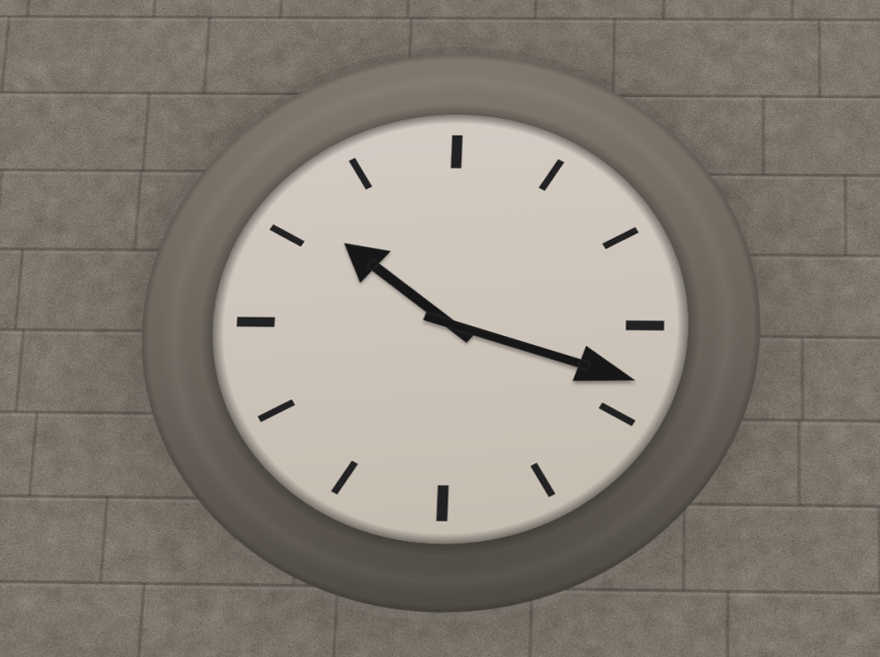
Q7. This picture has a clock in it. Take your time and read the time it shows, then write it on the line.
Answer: 10:18
